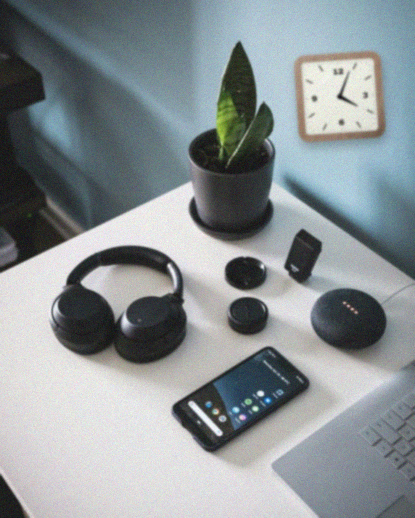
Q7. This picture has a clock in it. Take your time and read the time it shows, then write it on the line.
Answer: 4:04
